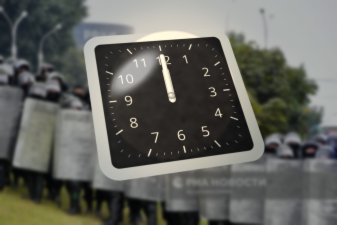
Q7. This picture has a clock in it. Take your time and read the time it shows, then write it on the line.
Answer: 12:00
